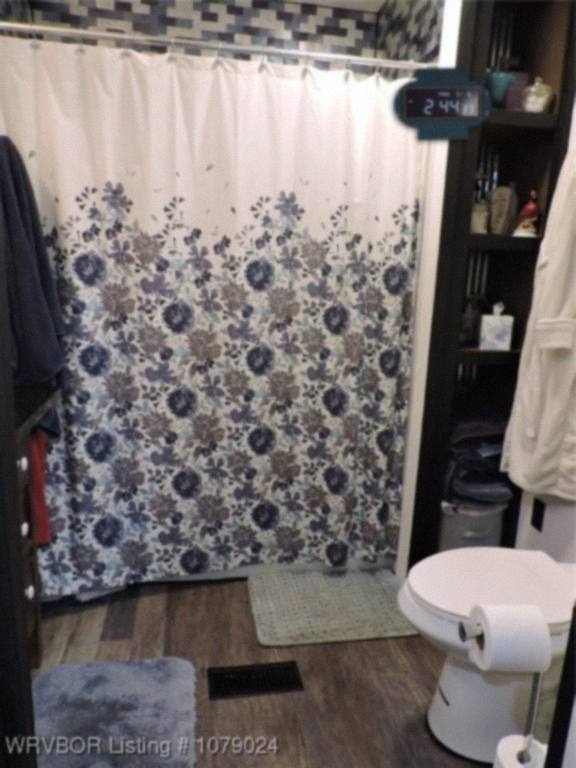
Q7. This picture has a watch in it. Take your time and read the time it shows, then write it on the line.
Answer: 2:44
